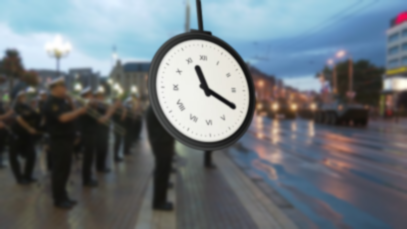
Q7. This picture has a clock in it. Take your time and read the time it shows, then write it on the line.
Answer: 11:20
